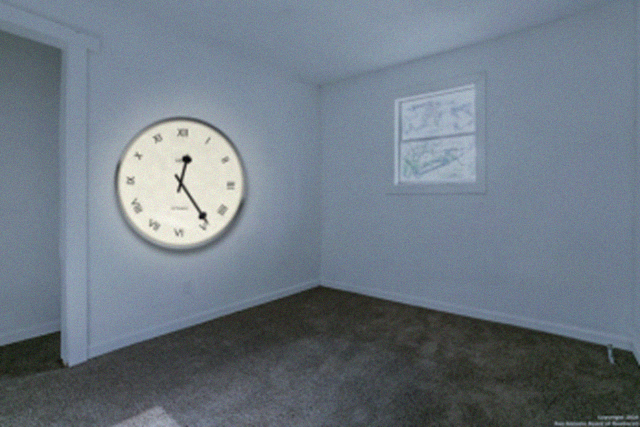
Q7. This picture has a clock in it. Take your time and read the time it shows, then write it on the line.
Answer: 12:24
